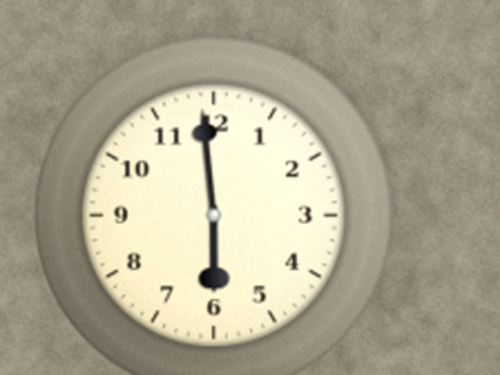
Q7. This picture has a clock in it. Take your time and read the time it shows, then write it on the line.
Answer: 5:59
